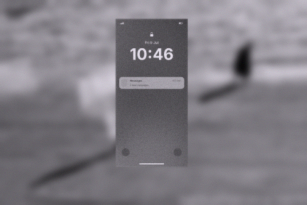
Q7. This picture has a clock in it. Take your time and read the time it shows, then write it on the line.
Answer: 10:46
